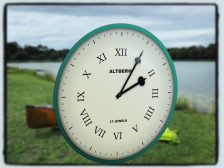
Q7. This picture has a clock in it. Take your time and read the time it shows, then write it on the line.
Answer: 2:05
